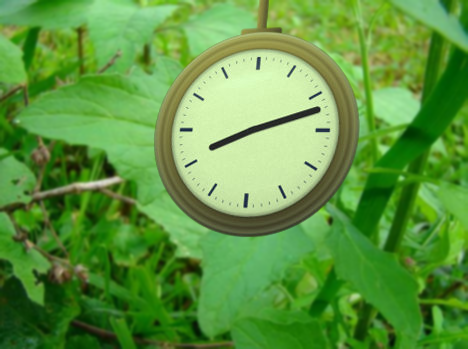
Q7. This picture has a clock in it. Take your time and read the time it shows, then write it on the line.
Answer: 8:12
